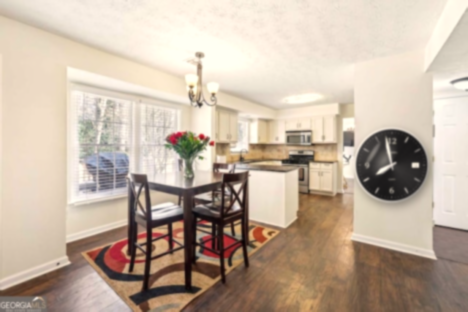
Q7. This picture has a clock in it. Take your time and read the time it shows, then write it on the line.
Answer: 7:58
